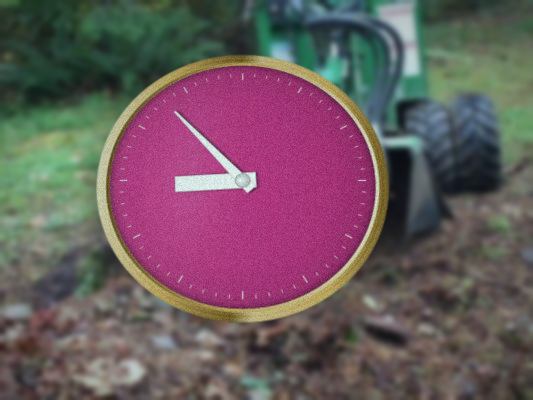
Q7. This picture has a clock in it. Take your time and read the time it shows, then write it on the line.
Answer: 8:53
